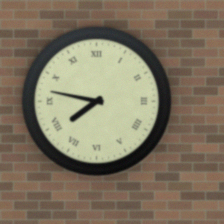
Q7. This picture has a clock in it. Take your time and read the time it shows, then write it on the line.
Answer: 7:47
